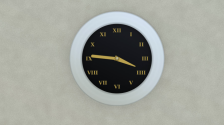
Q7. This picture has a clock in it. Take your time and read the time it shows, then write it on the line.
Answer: 3:46
